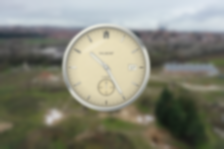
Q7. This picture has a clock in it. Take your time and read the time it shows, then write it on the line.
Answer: 10:25
